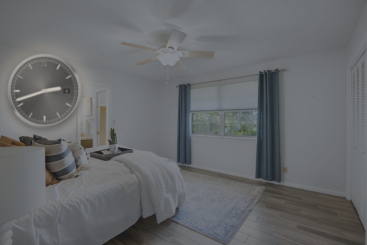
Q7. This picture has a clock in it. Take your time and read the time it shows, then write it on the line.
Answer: 2:42
